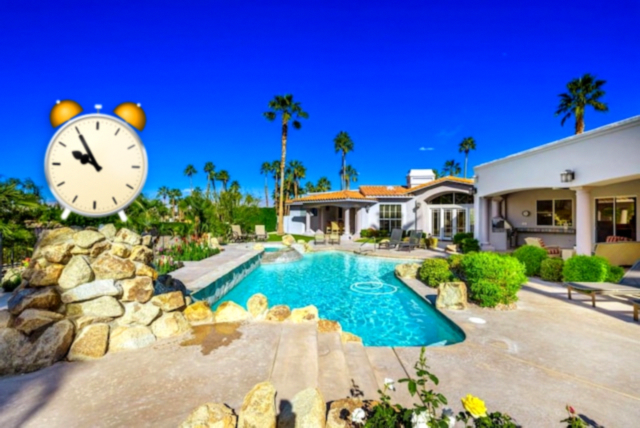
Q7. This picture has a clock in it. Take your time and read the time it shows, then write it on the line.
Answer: 9:55
